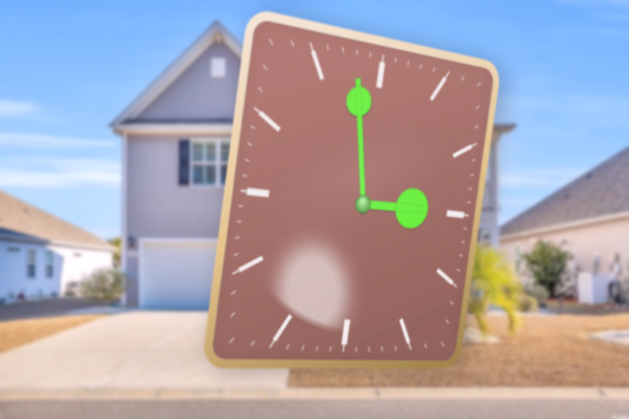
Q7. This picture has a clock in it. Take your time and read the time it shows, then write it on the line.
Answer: 2:58
